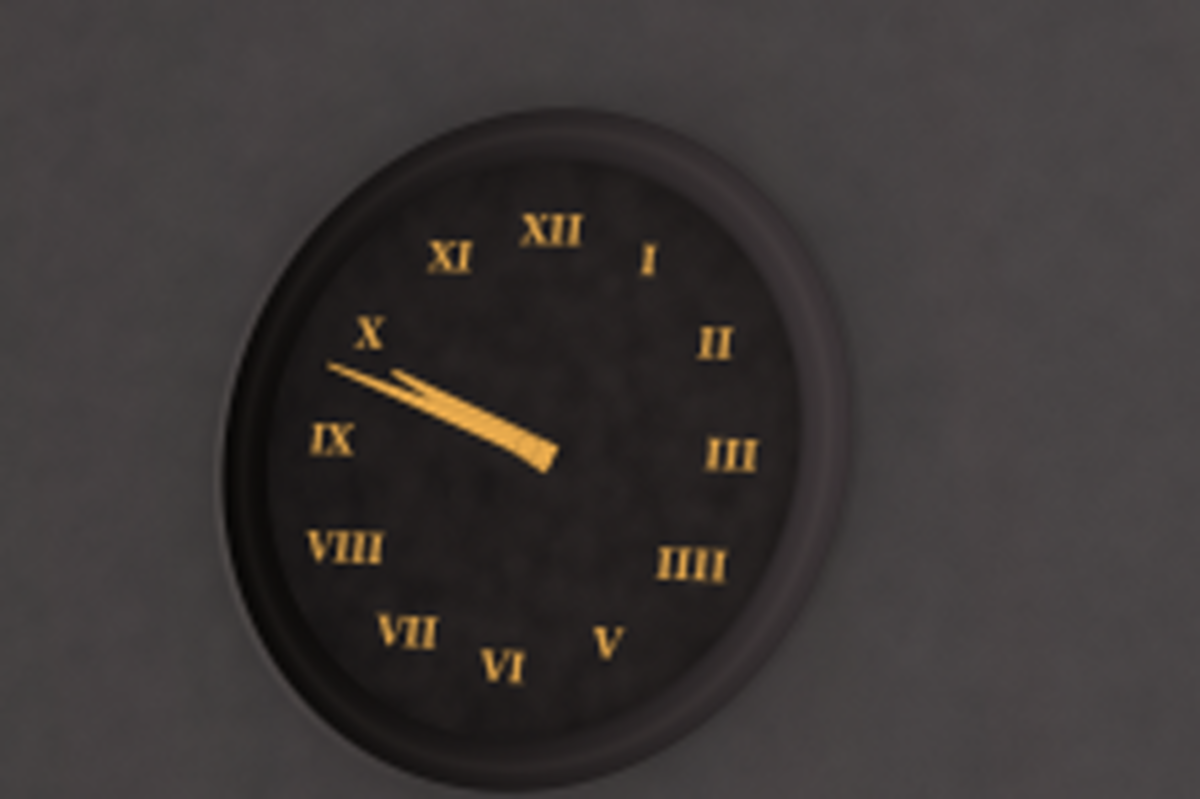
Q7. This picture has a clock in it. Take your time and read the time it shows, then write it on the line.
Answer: 9:48
